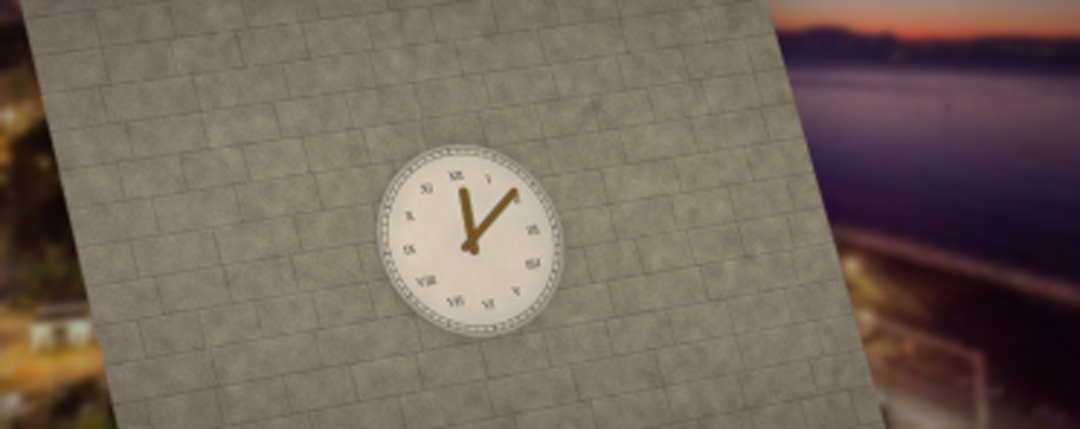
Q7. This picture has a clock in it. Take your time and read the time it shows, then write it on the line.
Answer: 12:09
